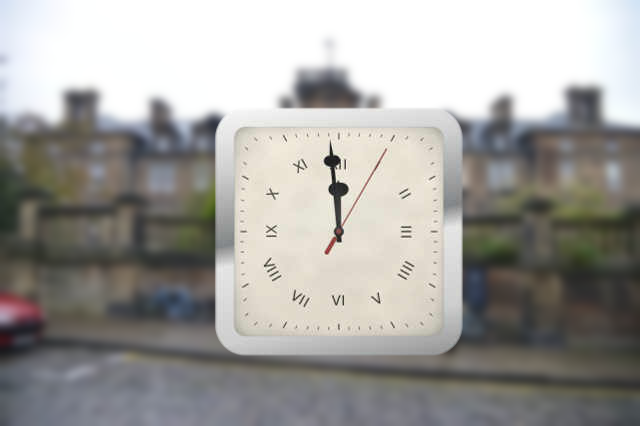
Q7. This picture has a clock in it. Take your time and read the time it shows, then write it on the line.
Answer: 11:59:05
